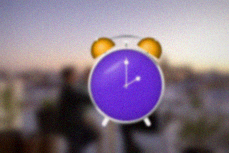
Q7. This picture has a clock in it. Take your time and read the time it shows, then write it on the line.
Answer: 2:00
